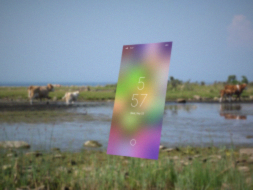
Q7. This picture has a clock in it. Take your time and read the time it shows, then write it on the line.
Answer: 5:57
